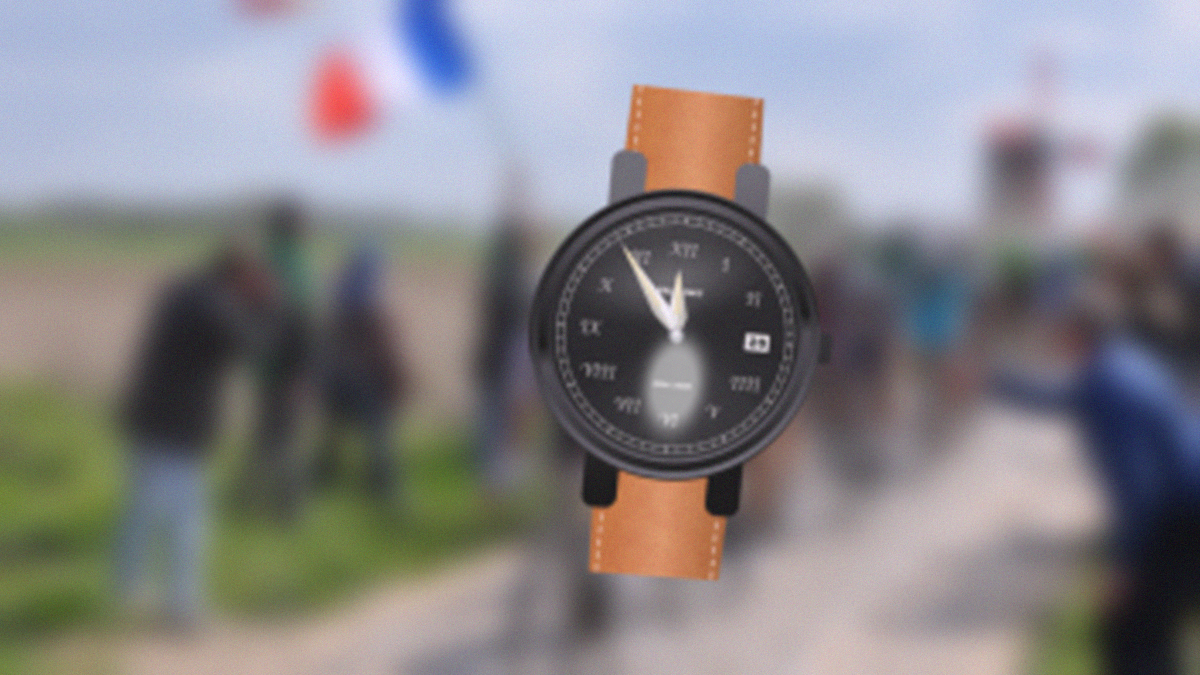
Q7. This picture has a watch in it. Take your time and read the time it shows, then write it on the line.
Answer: 11:54
